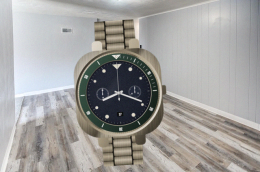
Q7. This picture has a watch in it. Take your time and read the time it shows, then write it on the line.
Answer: 8:19
